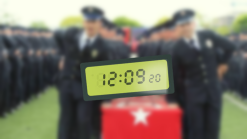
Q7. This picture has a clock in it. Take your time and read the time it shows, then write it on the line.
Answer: 12:09:20
